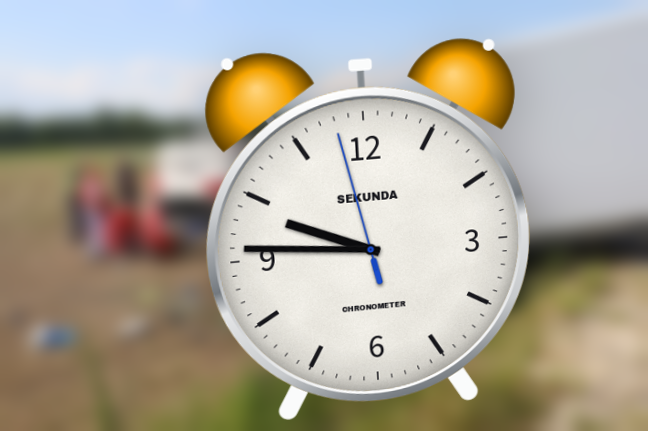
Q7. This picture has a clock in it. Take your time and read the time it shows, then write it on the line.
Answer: 9:45:58
